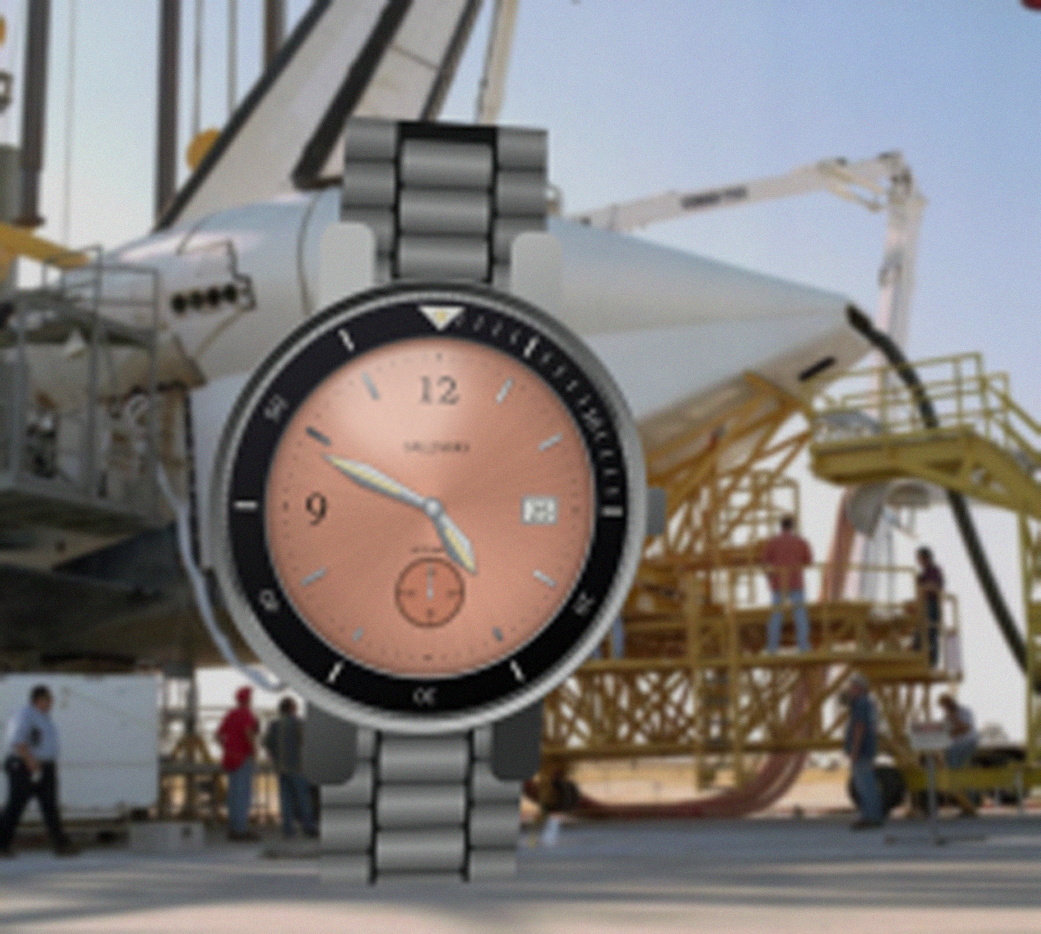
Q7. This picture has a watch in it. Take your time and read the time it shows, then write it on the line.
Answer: 4:49
